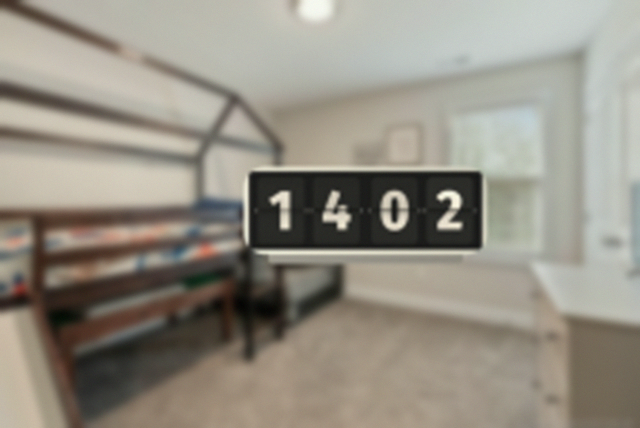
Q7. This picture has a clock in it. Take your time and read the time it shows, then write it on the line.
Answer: 14:02
